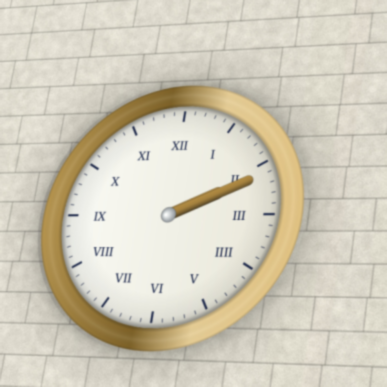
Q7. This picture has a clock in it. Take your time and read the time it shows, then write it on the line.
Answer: 2:11
